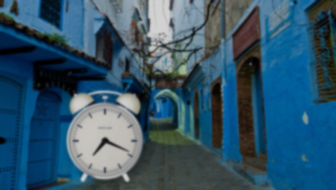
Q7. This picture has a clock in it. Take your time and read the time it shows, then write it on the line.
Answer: 7:19
